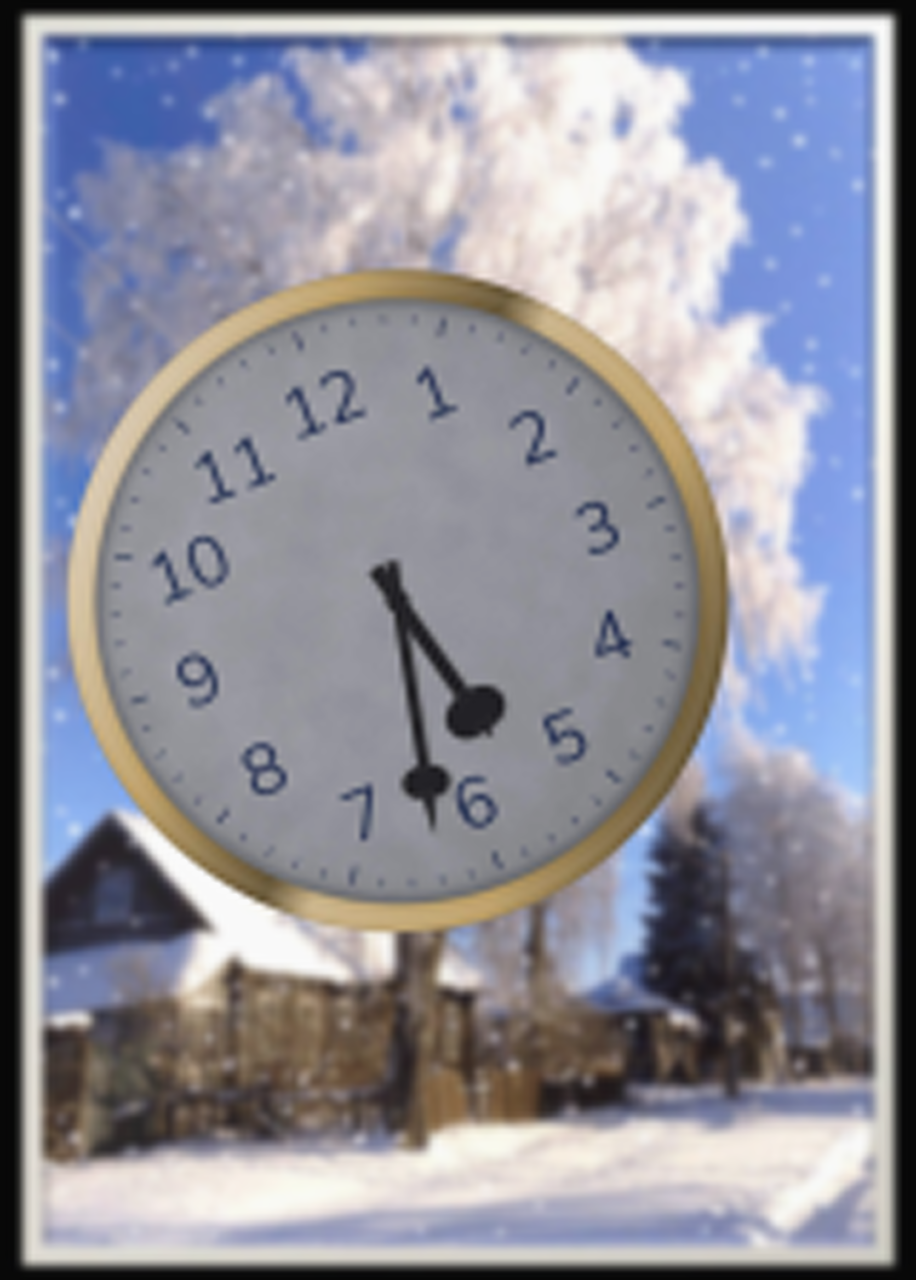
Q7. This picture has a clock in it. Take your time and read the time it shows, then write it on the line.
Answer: 5:32
